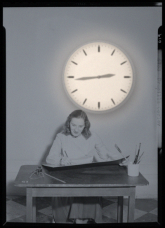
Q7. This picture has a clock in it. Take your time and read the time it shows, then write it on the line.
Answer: 2:44
